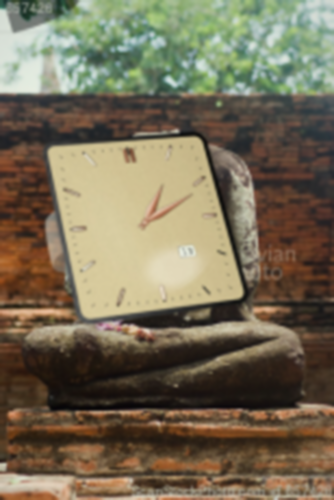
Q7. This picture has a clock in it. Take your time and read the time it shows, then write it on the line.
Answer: 1:11
